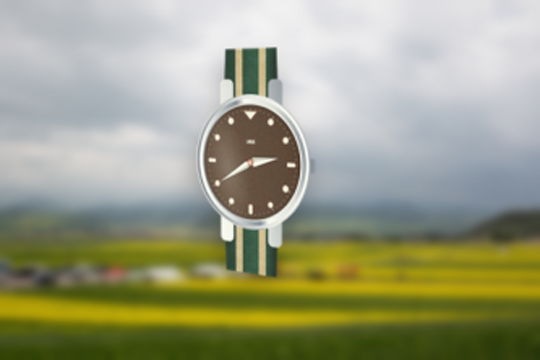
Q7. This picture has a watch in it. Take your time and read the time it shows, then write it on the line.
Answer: 2:40
